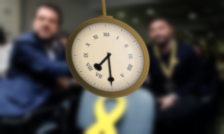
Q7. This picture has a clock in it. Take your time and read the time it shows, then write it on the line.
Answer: 7:30
